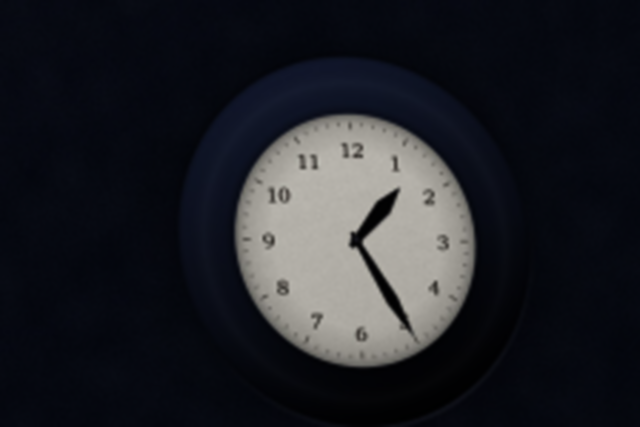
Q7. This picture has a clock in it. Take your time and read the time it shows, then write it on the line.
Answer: 1:25
